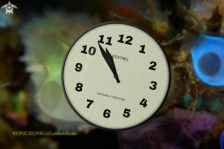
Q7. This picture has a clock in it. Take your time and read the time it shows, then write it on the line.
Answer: 10:53
